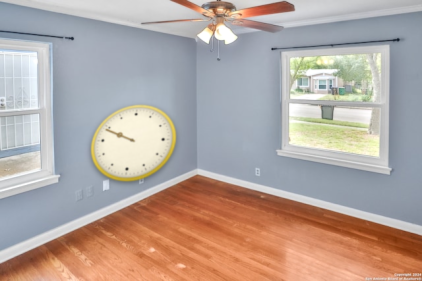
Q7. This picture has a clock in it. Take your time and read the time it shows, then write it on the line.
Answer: 9:49
